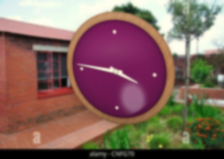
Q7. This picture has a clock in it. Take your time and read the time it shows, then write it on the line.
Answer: 3:46
